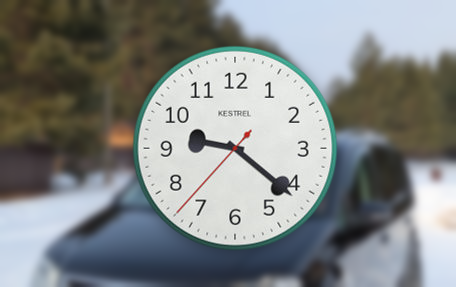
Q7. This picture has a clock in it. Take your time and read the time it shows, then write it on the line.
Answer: 9:21:37
